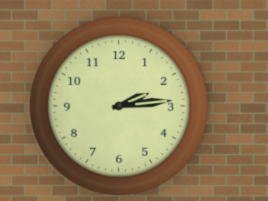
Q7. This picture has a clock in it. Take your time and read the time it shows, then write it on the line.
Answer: 2:14
